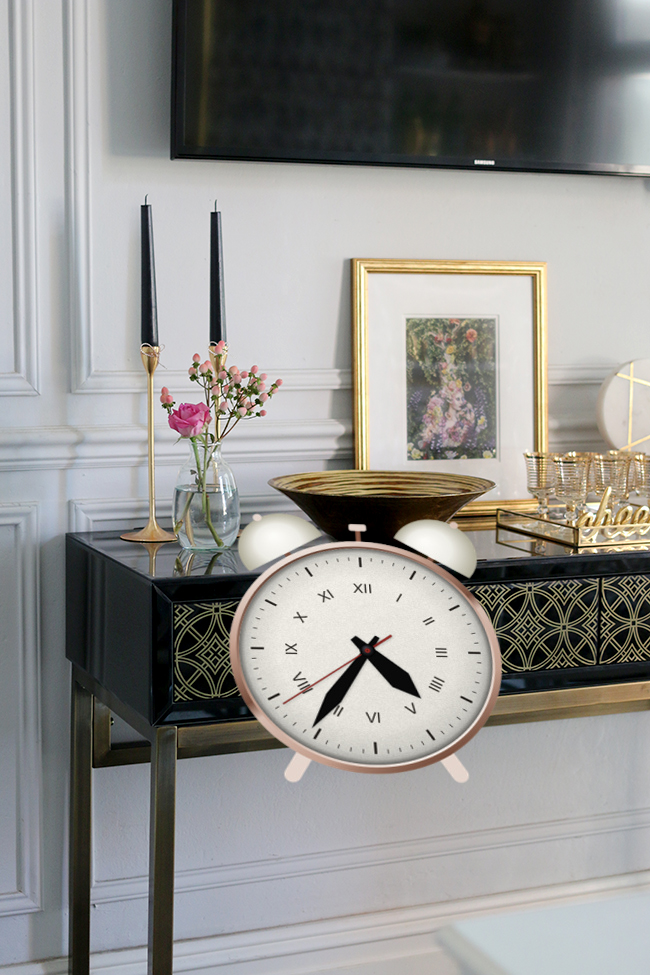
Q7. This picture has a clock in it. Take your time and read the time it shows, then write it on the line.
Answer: 4:35:39
